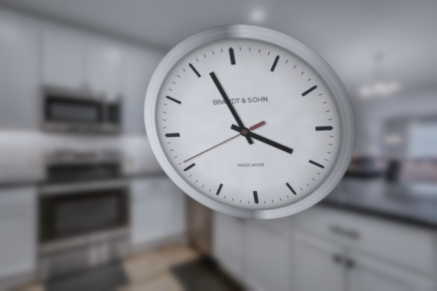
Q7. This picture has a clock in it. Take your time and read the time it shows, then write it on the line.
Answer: 3:56:41
